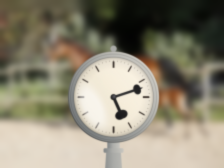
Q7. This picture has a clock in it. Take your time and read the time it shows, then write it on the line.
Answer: 5:12
